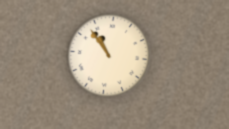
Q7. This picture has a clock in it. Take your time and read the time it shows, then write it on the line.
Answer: 10:53
